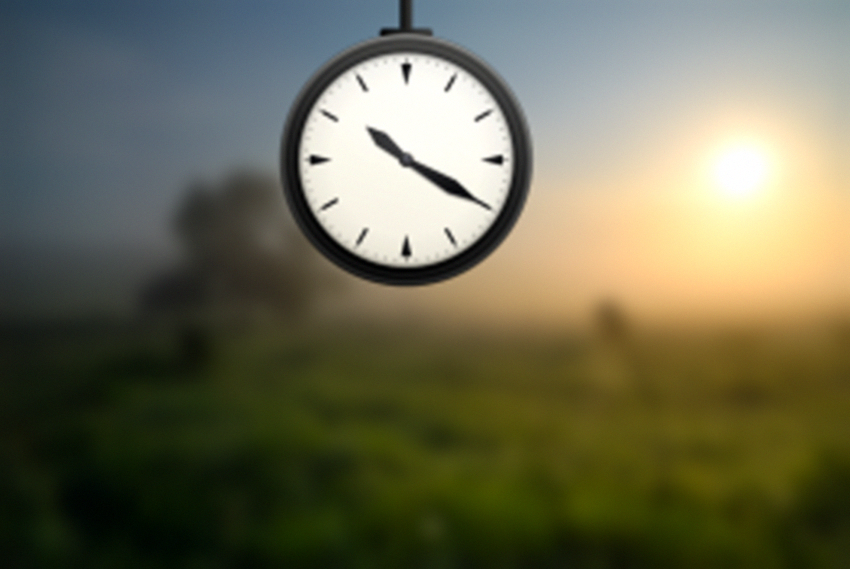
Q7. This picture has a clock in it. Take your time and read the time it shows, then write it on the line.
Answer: 10:20
